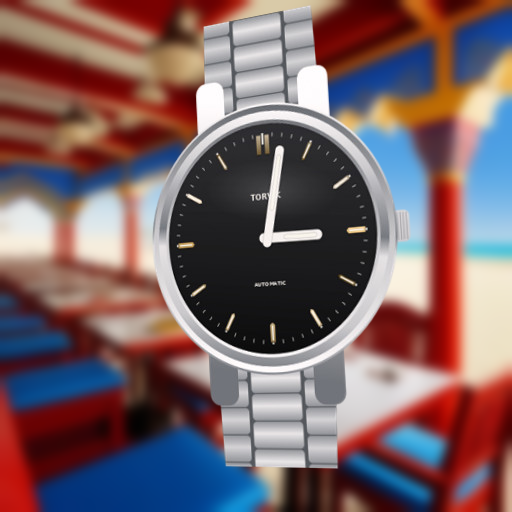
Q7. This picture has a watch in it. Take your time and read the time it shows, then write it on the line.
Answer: 3:02
